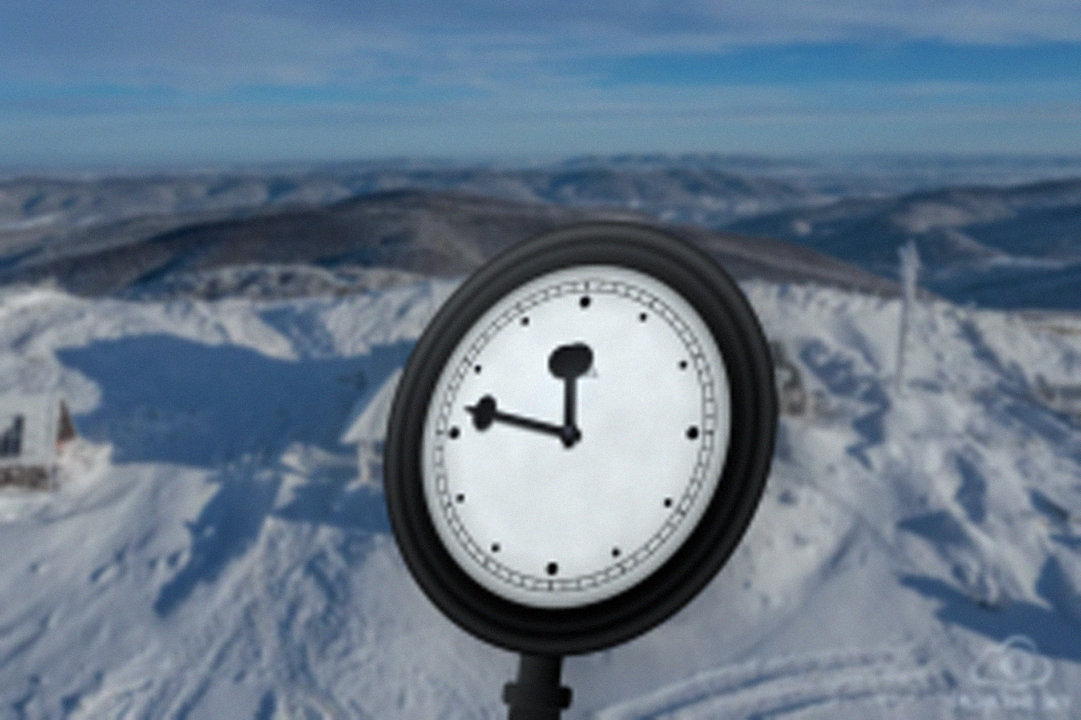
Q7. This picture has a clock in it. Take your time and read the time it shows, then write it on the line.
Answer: 11:47
